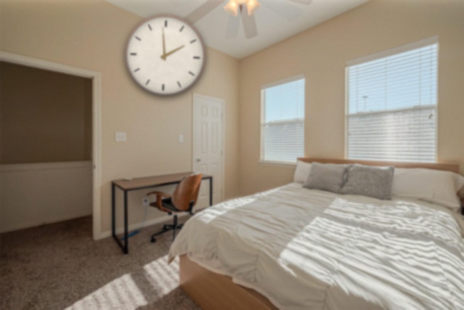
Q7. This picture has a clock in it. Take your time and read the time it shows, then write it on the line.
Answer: 1:59
